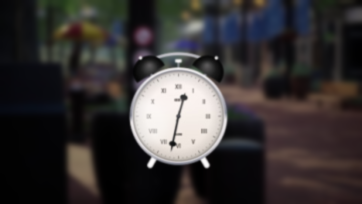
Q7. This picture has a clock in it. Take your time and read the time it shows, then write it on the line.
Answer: 12:32
